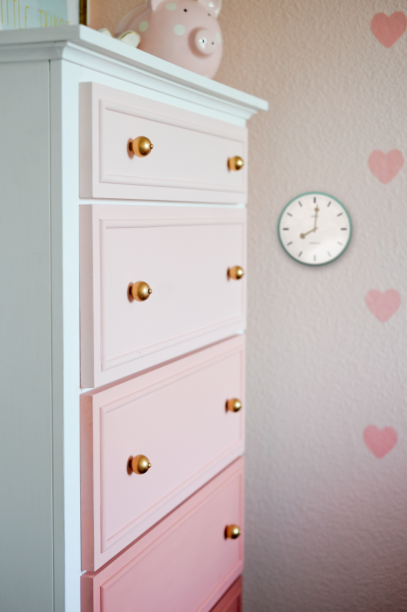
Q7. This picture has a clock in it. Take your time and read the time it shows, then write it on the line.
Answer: 8:01
